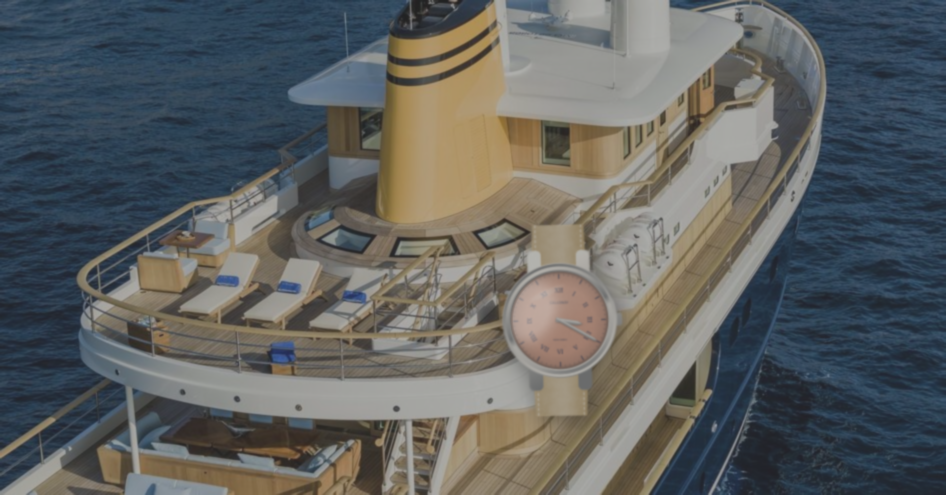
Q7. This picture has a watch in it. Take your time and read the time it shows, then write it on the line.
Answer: 3:20
